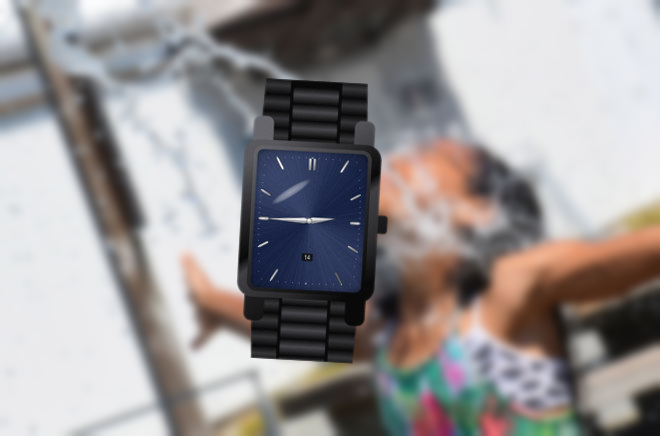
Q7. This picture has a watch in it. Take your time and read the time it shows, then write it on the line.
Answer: 2:45
